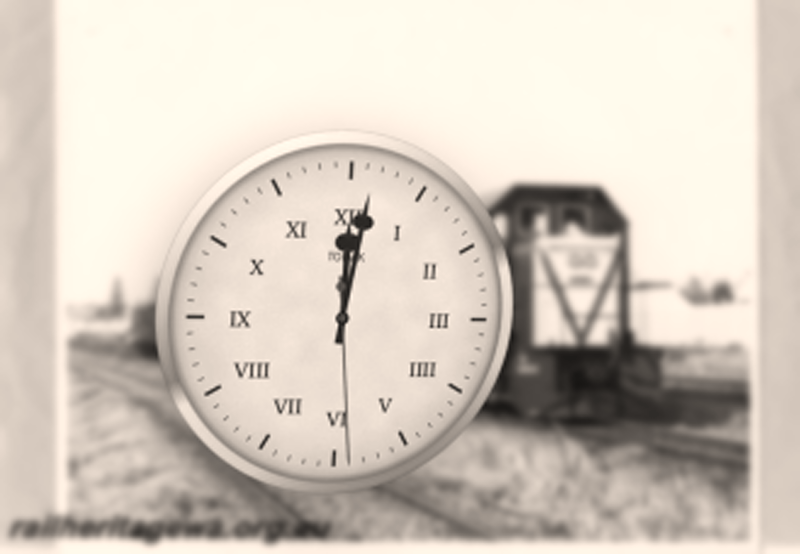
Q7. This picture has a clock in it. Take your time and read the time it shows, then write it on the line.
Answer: 12:01:29
